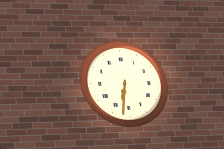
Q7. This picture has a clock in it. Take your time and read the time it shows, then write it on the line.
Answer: 6:32
